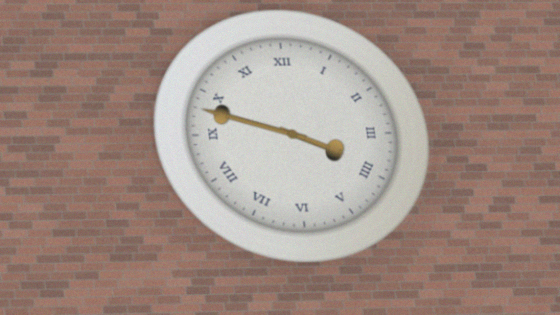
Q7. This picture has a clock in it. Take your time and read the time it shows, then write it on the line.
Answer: 3:48
